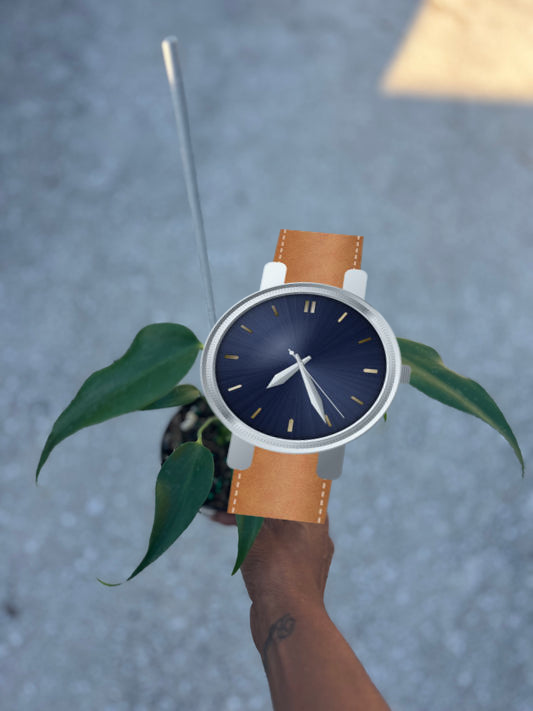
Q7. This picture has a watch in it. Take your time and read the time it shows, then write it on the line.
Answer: 7:25:23
